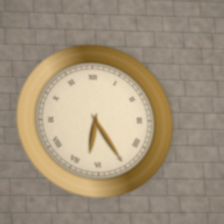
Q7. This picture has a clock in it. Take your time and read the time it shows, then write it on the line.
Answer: 6:25
